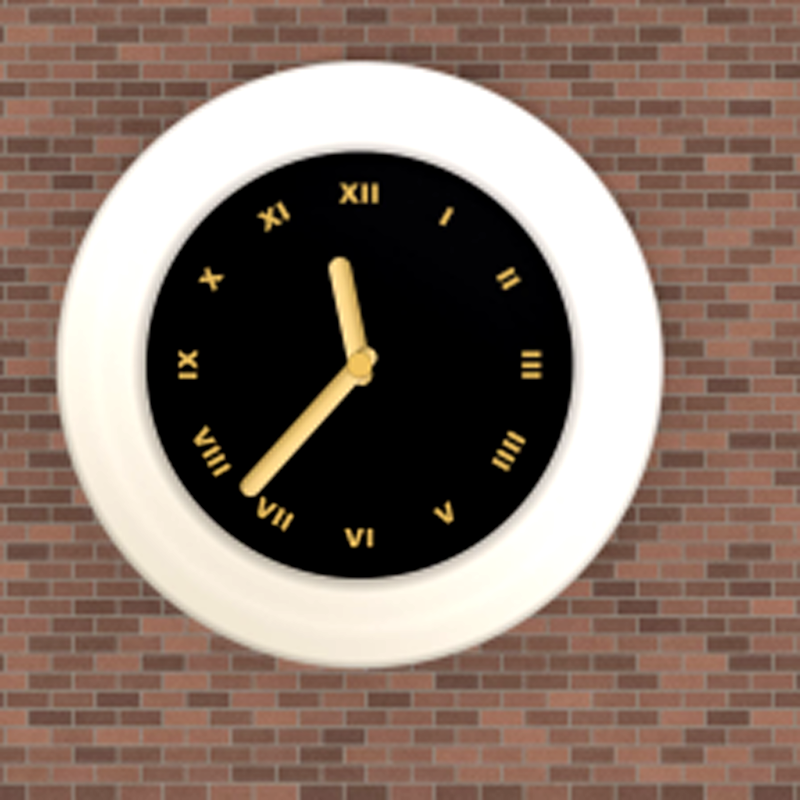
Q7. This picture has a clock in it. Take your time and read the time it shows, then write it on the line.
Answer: 11:37
